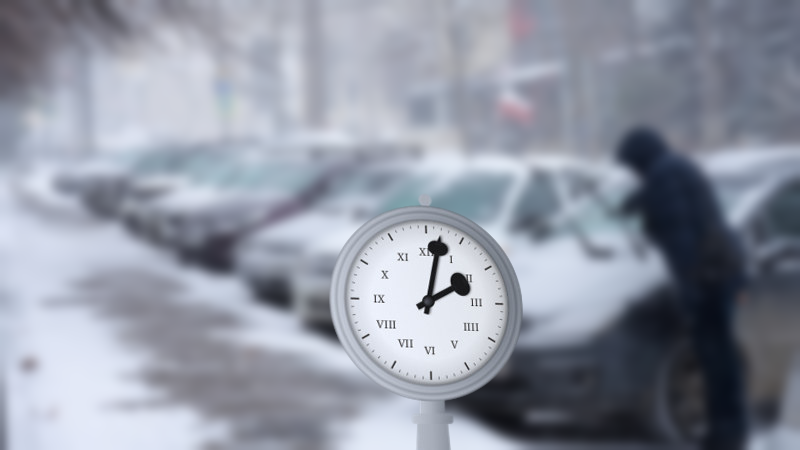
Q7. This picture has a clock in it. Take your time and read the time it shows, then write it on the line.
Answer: 2:02
